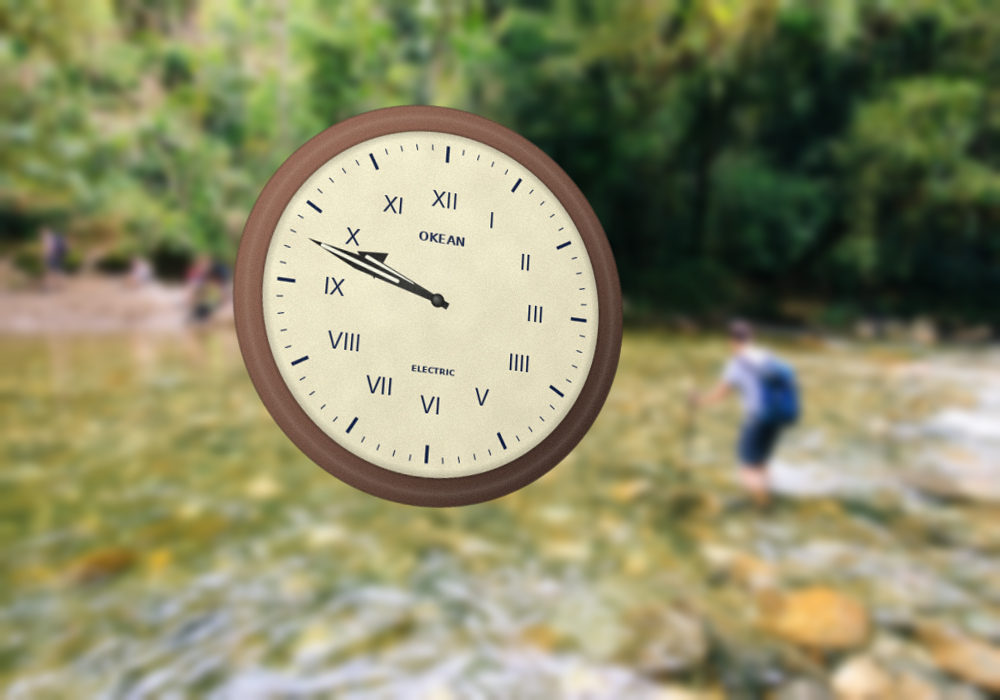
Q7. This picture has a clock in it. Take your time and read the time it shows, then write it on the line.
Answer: 9:48
